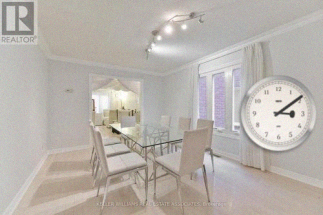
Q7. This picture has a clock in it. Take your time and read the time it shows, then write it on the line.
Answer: 3:09
